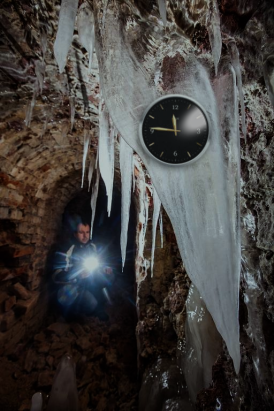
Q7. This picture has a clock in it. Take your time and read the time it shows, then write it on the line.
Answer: 11:46
